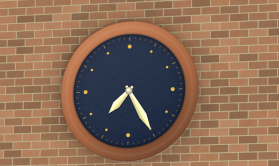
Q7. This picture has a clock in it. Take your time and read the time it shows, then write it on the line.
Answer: 7:25
